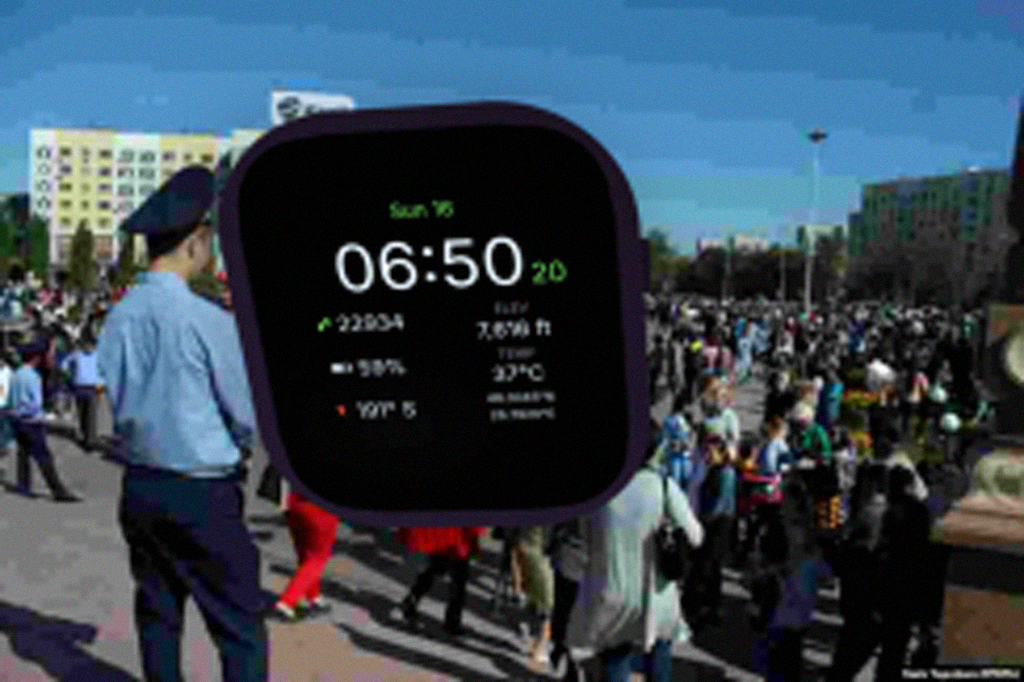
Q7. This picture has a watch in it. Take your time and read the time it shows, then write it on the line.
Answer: 6:50
